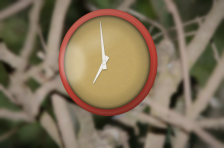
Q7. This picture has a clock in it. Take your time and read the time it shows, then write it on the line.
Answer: 6:59
